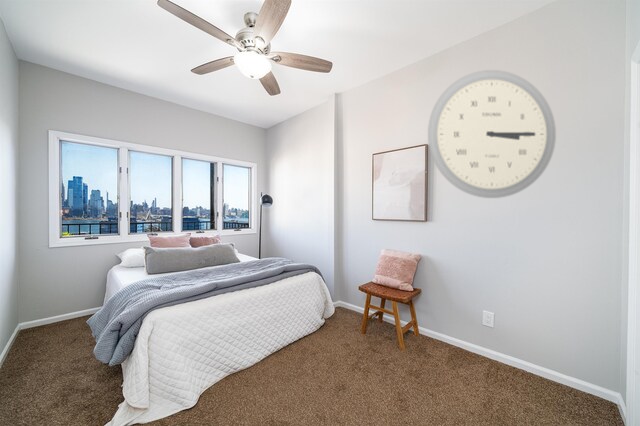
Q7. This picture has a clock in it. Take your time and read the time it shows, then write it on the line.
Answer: 3:15
